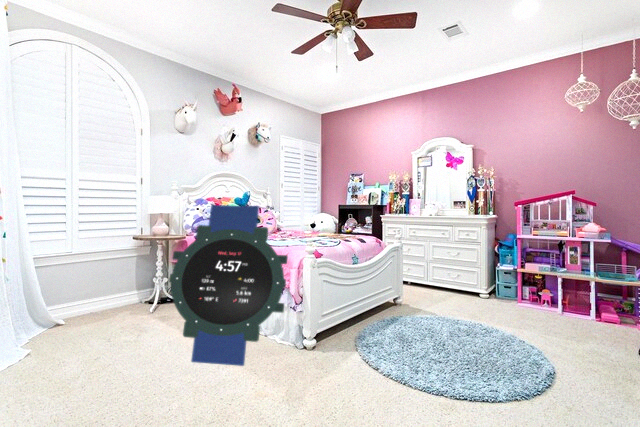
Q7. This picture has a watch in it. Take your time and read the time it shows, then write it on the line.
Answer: 4:57
